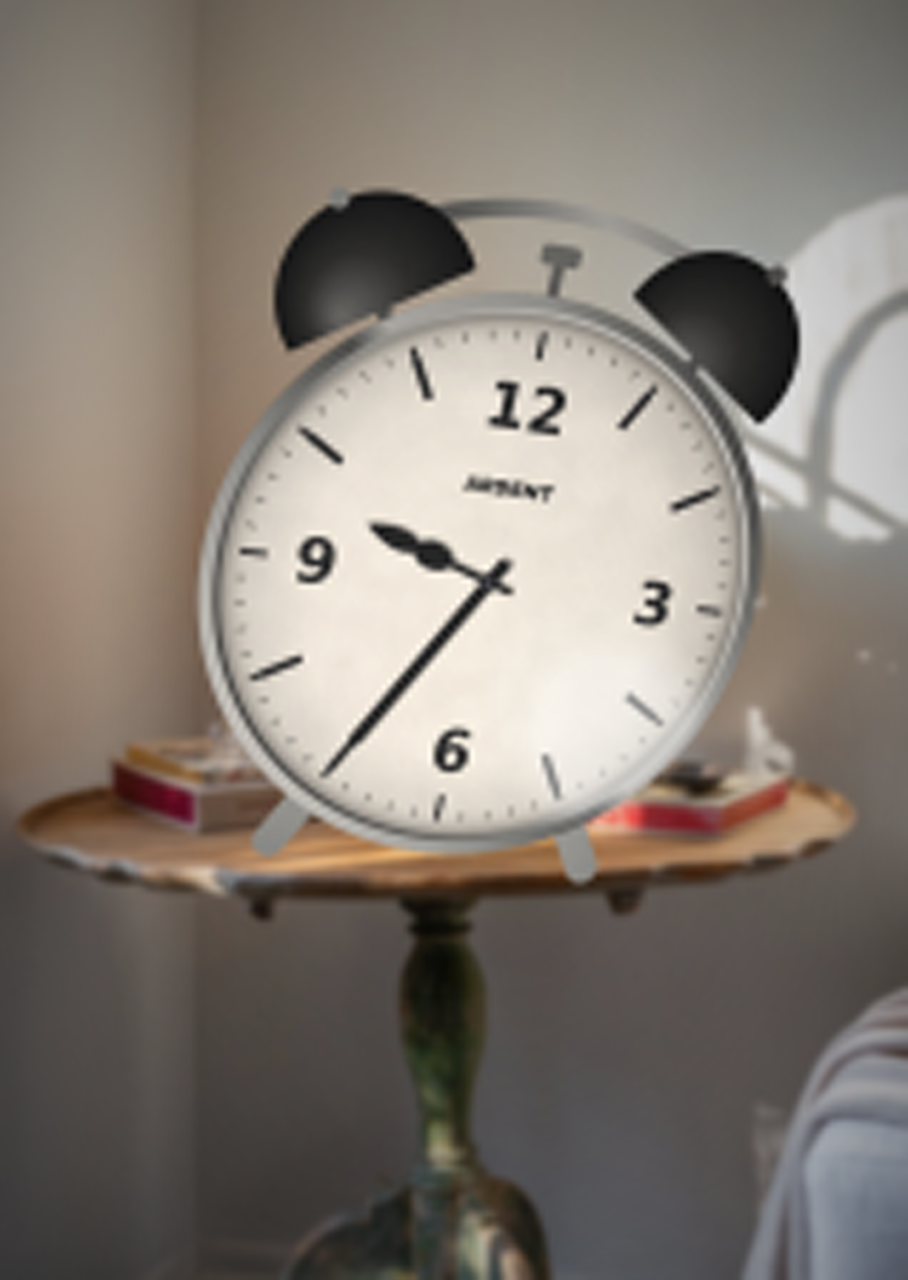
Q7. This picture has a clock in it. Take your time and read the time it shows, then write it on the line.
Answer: 9:35
